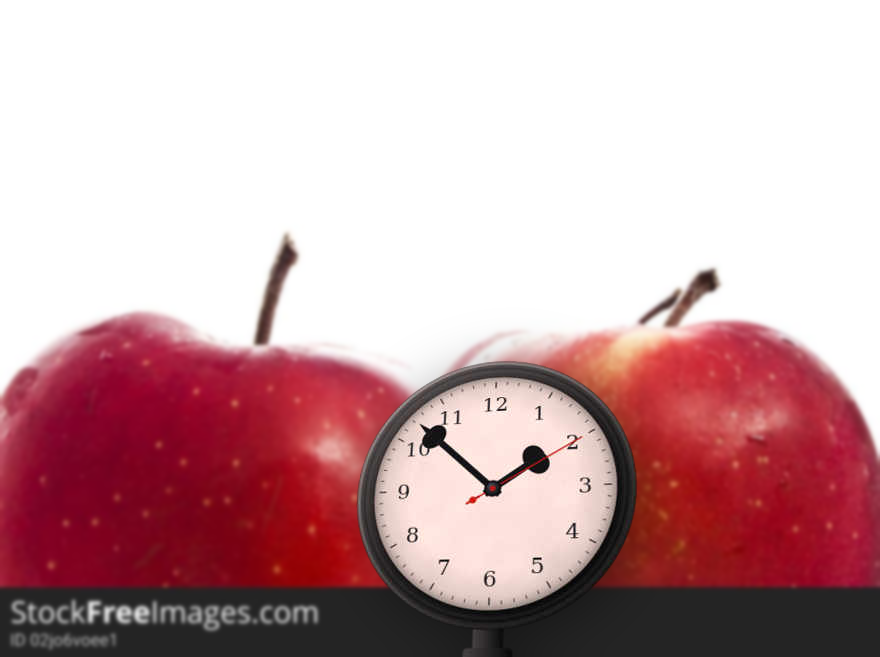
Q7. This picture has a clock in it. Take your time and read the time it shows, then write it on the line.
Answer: 1:52:10
